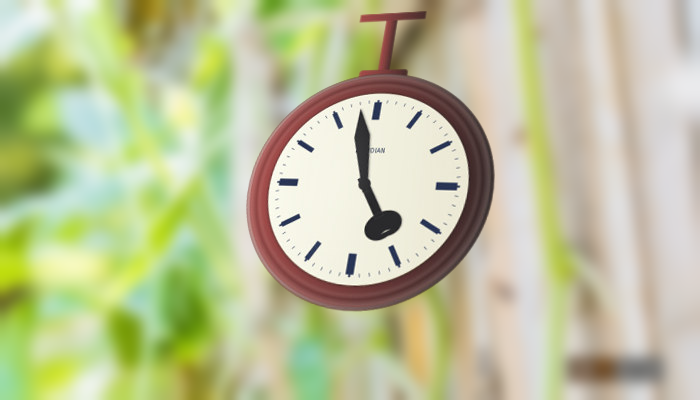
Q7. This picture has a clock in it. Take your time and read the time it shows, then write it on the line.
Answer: 4:58
